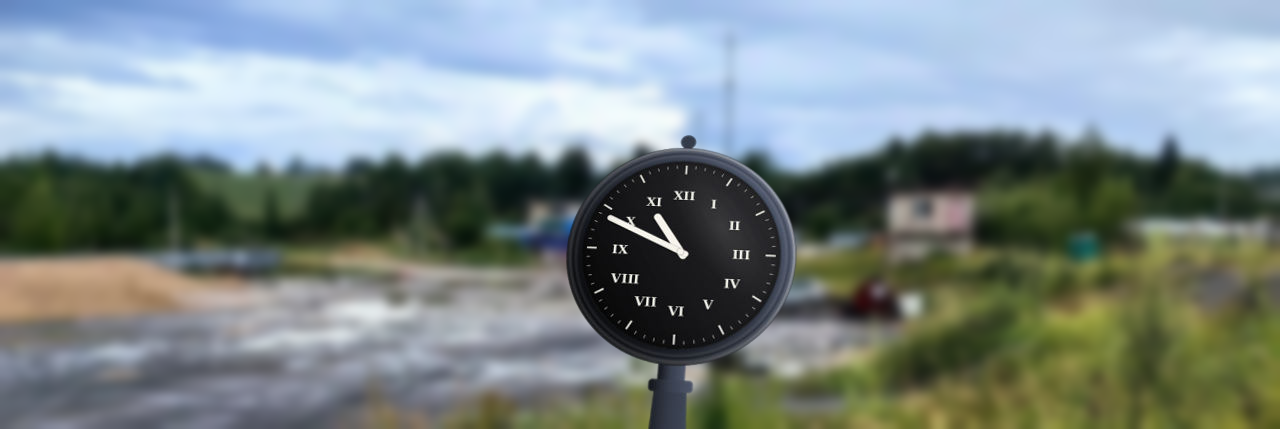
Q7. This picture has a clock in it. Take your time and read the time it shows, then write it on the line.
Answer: 10:49
